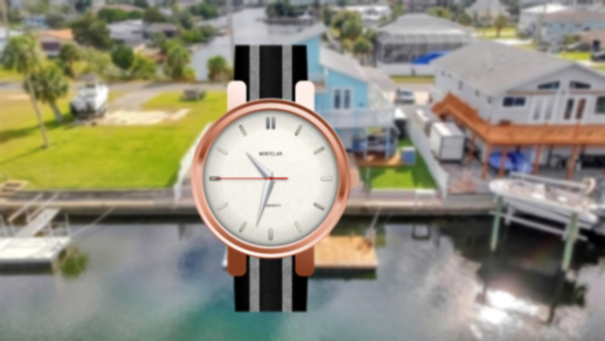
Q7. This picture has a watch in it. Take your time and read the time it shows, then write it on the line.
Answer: 10:32:45
